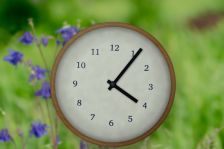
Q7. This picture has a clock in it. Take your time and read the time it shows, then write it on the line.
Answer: 4:06
